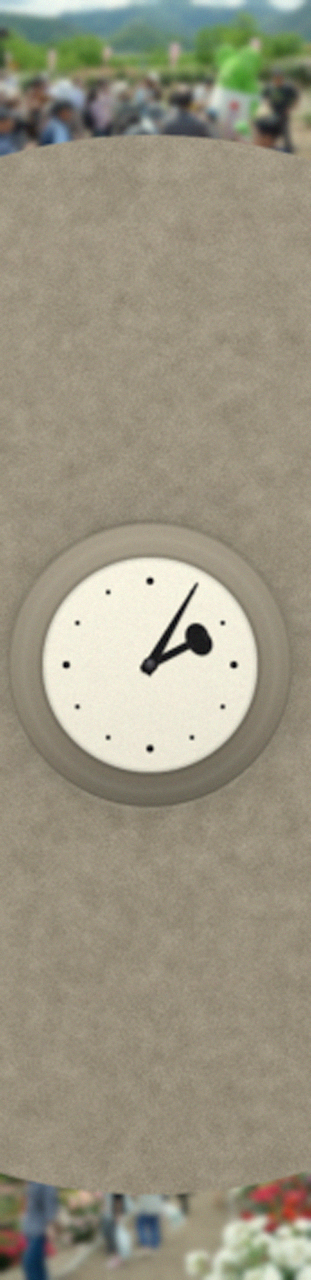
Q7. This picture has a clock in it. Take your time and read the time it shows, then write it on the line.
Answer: 2:05
